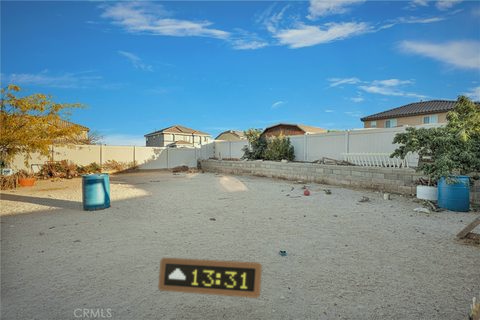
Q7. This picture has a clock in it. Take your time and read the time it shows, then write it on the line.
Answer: 13:31
